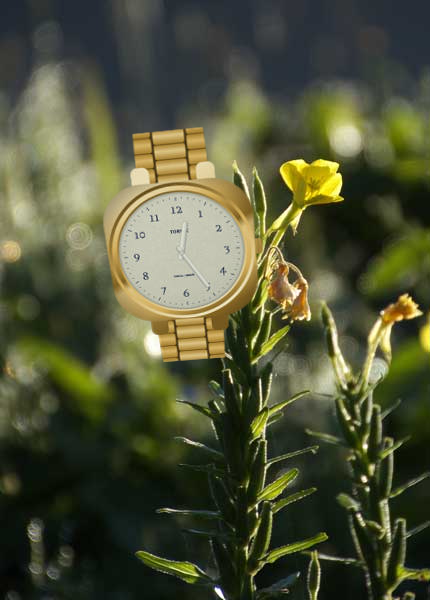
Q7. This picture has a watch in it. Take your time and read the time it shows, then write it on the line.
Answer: 12:25
